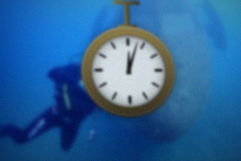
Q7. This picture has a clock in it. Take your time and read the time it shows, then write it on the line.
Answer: 12:03
